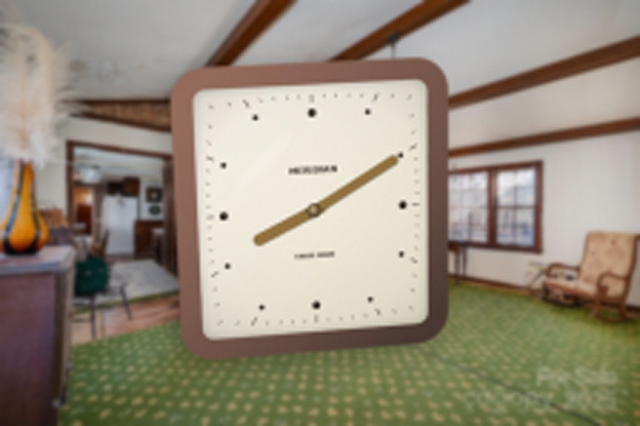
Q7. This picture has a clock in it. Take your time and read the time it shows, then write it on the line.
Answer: 8:10
